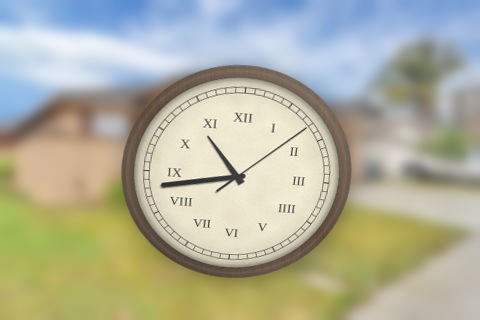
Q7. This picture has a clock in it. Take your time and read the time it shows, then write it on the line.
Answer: 10:43:08
